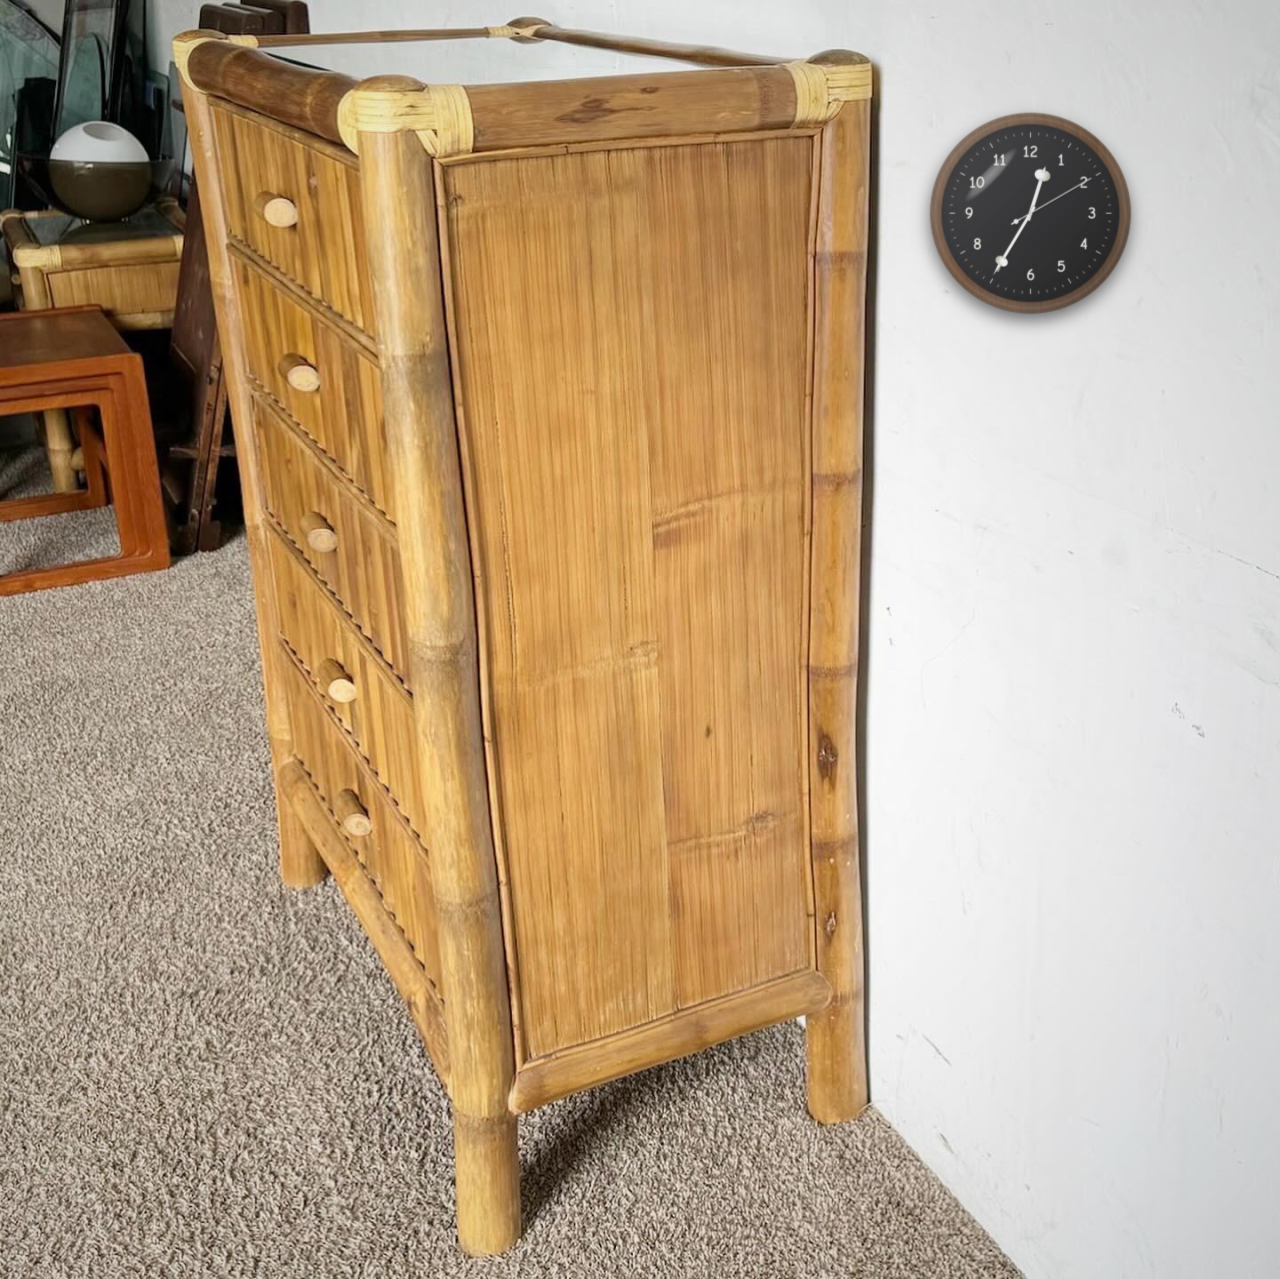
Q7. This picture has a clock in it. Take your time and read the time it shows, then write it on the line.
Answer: 12:35:10
